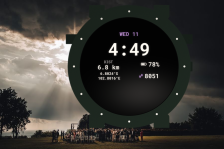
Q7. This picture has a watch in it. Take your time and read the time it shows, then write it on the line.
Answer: 4:49
